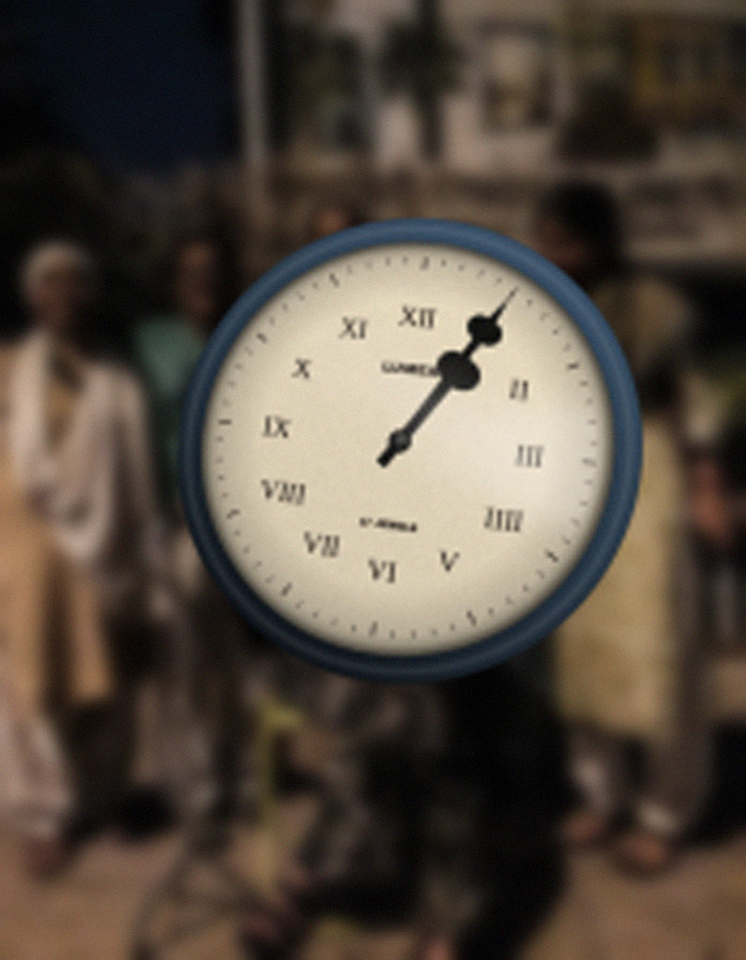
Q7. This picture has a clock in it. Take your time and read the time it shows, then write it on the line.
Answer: 1:05
